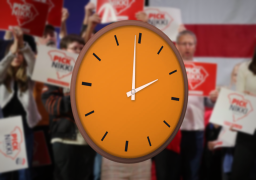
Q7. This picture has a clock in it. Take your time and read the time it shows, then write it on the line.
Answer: 1:59
